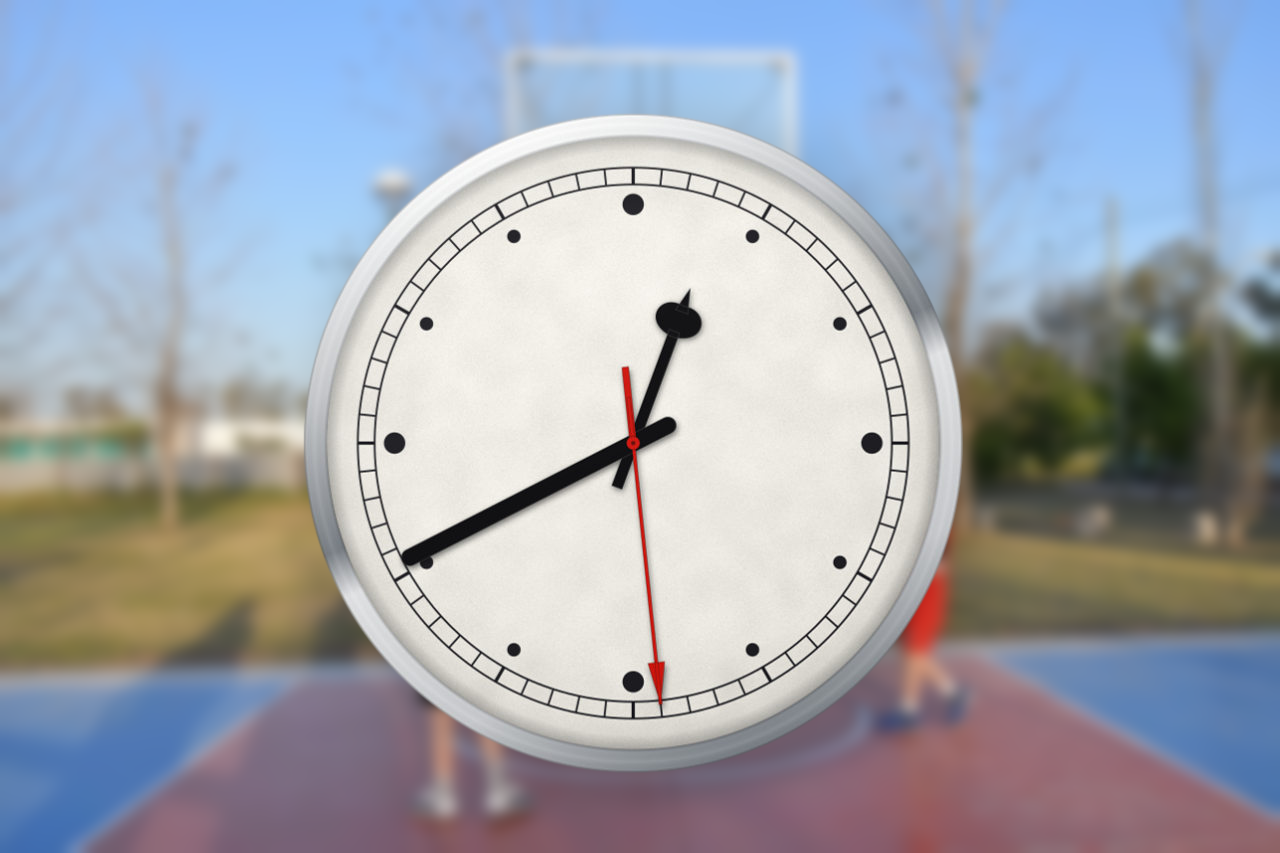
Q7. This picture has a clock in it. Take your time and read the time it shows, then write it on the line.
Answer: 12:40:29
